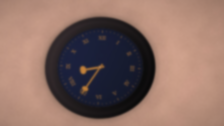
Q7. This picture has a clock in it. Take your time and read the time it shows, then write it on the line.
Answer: 8:35
